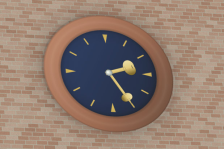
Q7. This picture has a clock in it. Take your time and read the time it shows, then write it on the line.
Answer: 2:25
